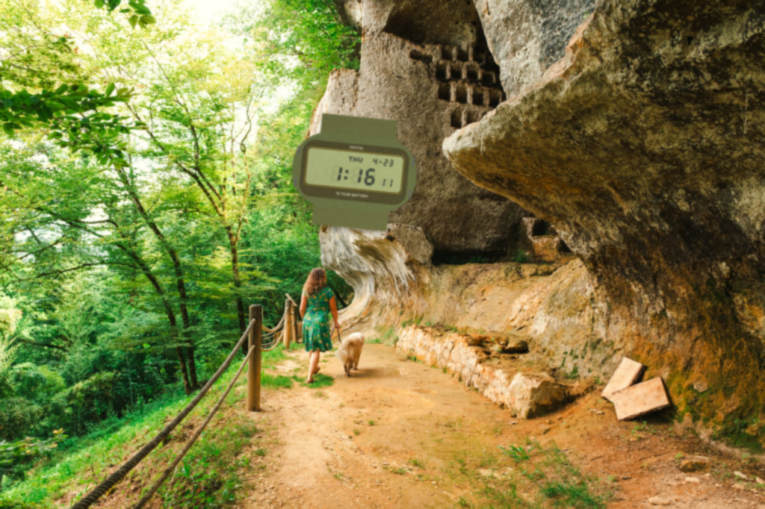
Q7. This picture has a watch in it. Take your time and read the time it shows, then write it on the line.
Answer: 1:16
